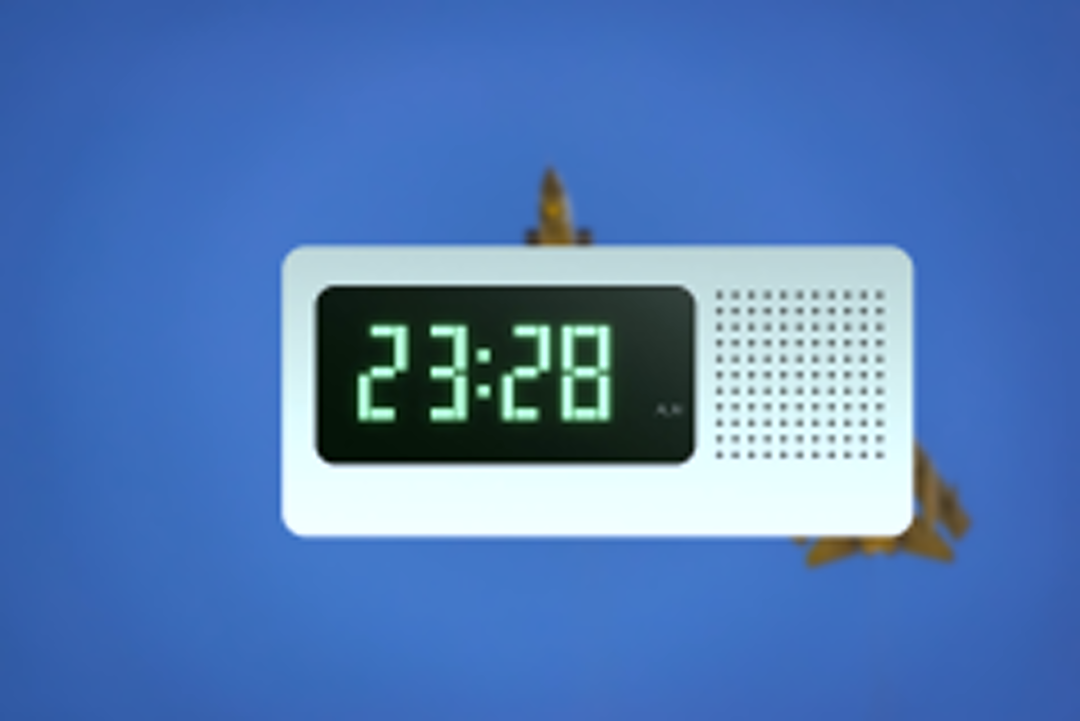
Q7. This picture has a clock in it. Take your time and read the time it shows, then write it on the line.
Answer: 23:28
